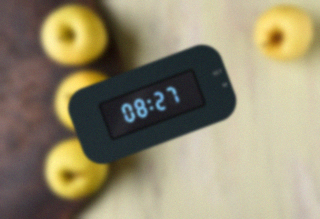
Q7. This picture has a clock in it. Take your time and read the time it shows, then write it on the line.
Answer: 8:27
